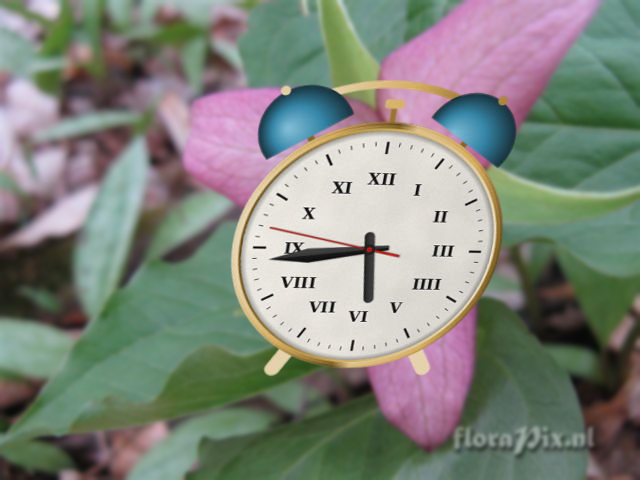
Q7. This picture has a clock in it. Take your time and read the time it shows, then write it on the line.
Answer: 5:43:47
